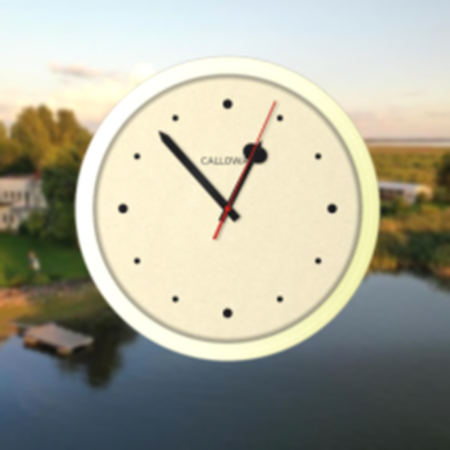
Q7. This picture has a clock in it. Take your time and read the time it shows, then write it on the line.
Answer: 12:53:04
